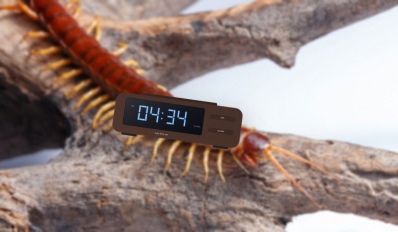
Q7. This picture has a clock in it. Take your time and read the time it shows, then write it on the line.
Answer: 4:34
